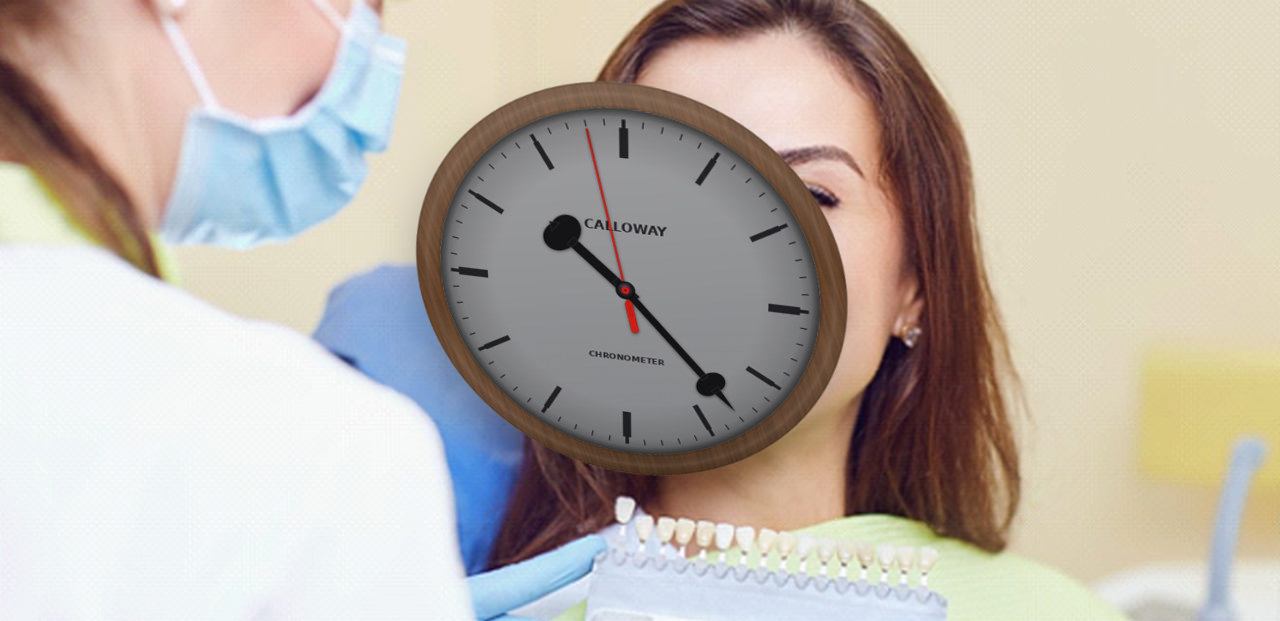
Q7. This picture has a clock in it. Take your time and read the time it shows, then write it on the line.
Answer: 10:22:58
